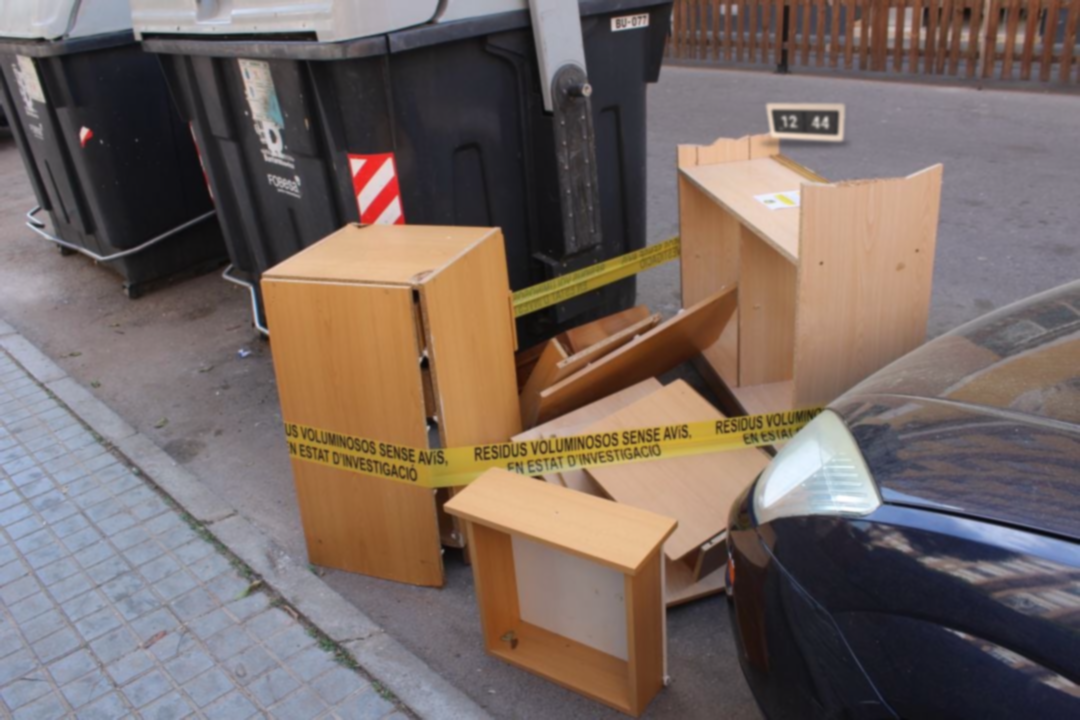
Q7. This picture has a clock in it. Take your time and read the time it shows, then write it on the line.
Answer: 12:44
